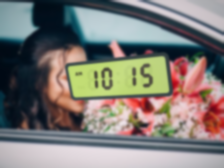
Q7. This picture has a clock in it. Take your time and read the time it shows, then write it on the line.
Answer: 10:15
